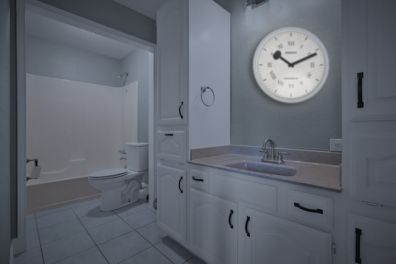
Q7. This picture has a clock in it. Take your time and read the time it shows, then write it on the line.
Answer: 10:11
